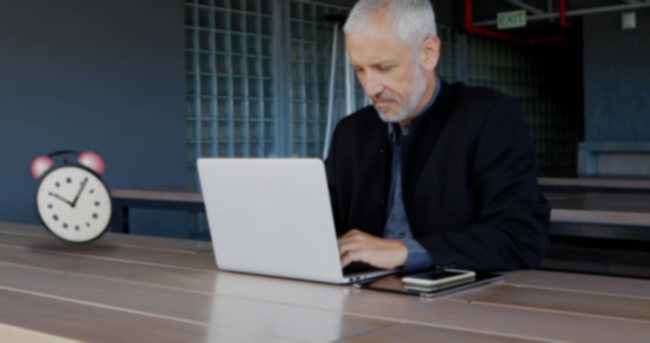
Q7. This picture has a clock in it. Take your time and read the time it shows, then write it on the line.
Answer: 10:06
